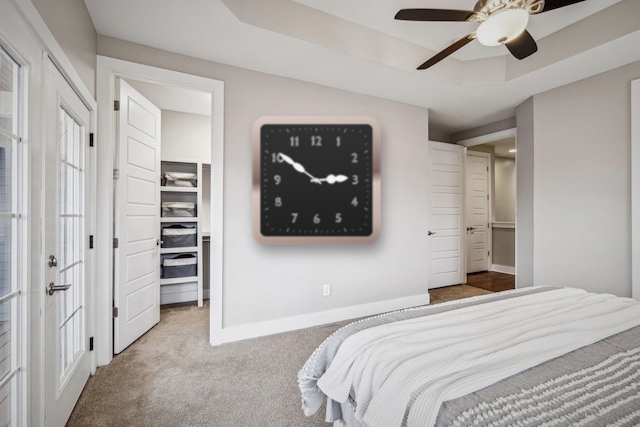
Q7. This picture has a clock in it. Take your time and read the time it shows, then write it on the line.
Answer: 2:51
